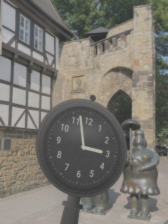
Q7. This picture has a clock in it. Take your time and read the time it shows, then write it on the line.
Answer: 2:57
